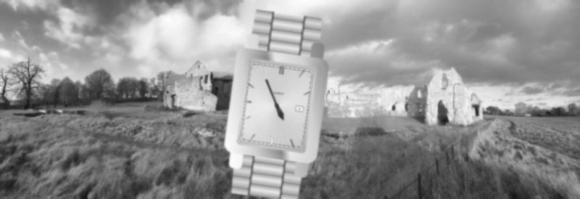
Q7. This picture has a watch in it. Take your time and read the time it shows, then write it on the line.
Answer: 4:55
